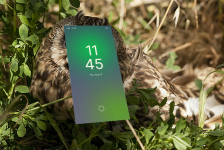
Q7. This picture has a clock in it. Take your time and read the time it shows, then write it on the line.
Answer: 11:45
